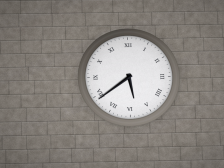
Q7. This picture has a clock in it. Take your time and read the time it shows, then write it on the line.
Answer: 5:39
